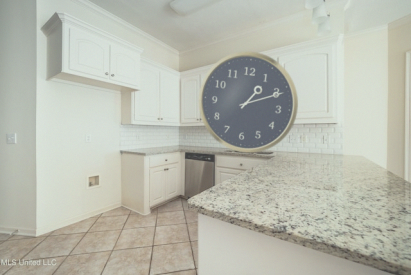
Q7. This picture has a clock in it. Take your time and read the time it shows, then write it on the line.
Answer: 1:11
